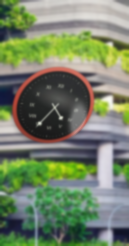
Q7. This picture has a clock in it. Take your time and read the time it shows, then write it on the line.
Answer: 4:35
